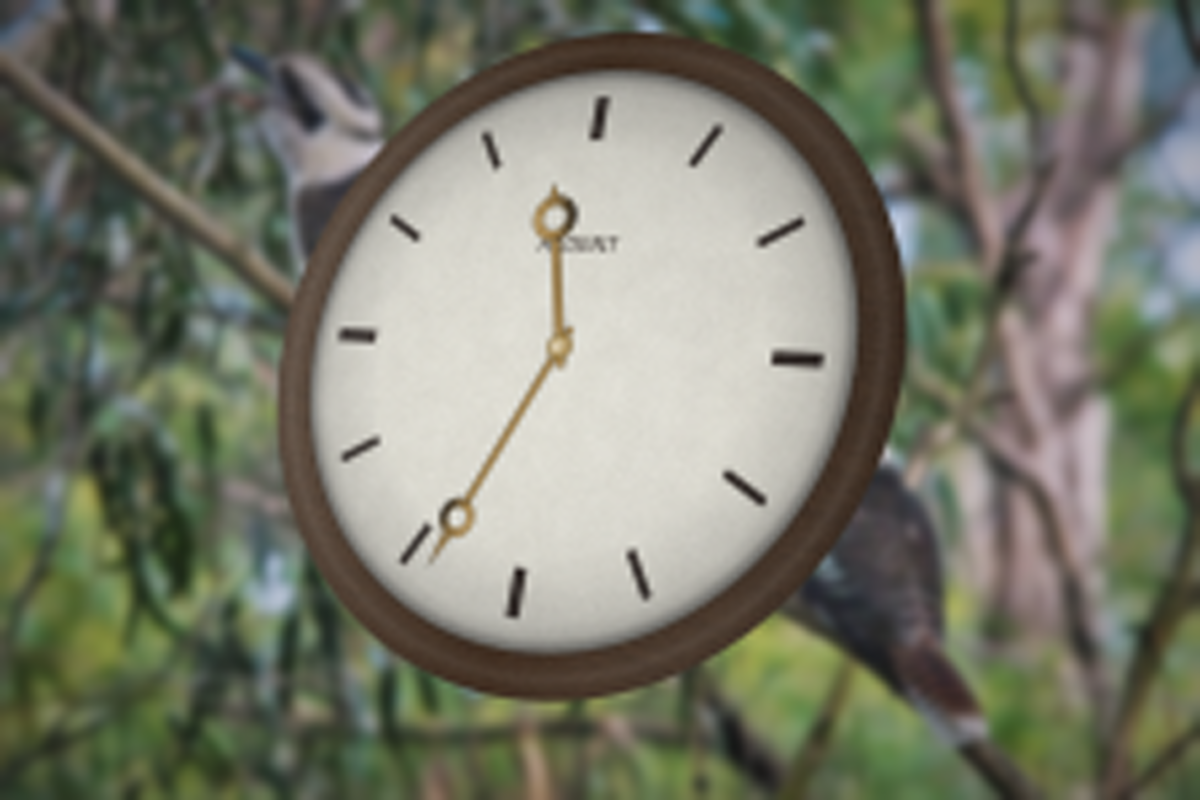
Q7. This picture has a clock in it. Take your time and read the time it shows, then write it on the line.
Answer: 11:34
